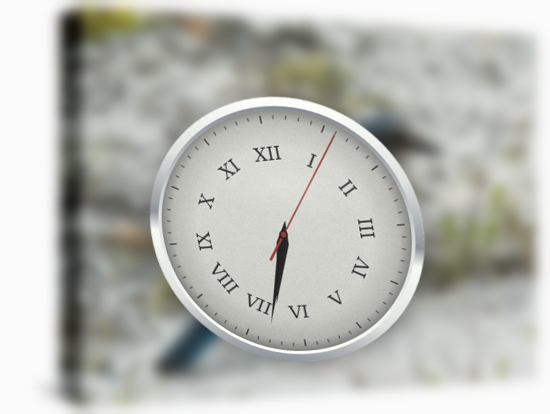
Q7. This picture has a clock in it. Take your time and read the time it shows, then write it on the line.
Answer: 6:33:06
